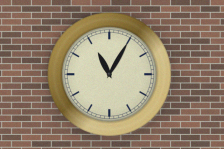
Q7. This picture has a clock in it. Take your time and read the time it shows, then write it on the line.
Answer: 11:05
